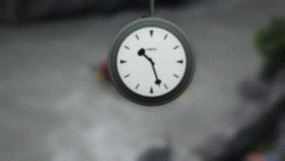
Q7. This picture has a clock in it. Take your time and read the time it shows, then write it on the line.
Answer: 10:27
